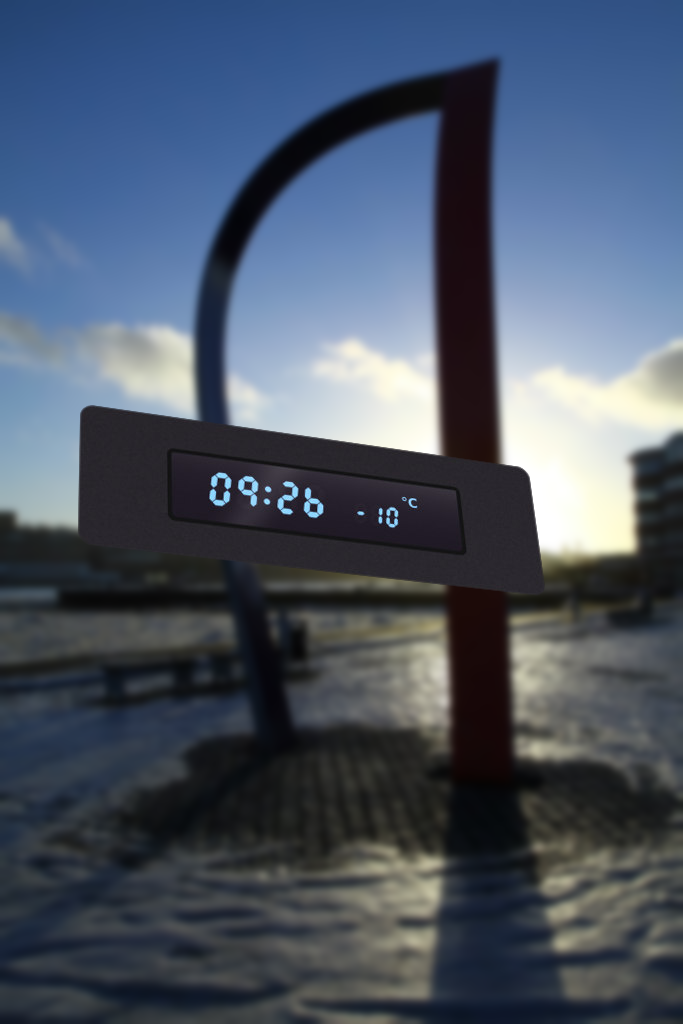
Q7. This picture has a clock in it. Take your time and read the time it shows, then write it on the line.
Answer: 9:26
